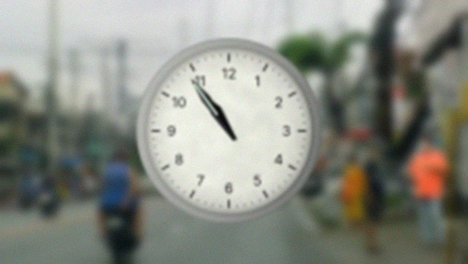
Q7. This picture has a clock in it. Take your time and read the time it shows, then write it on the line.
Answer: 10:54
